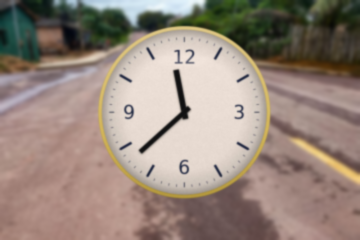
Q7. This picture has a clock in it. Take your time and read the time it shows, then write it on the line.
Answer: 11:38
